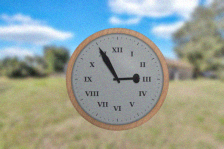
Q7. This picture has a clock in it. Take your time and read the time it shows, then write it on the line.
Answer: 2:55
